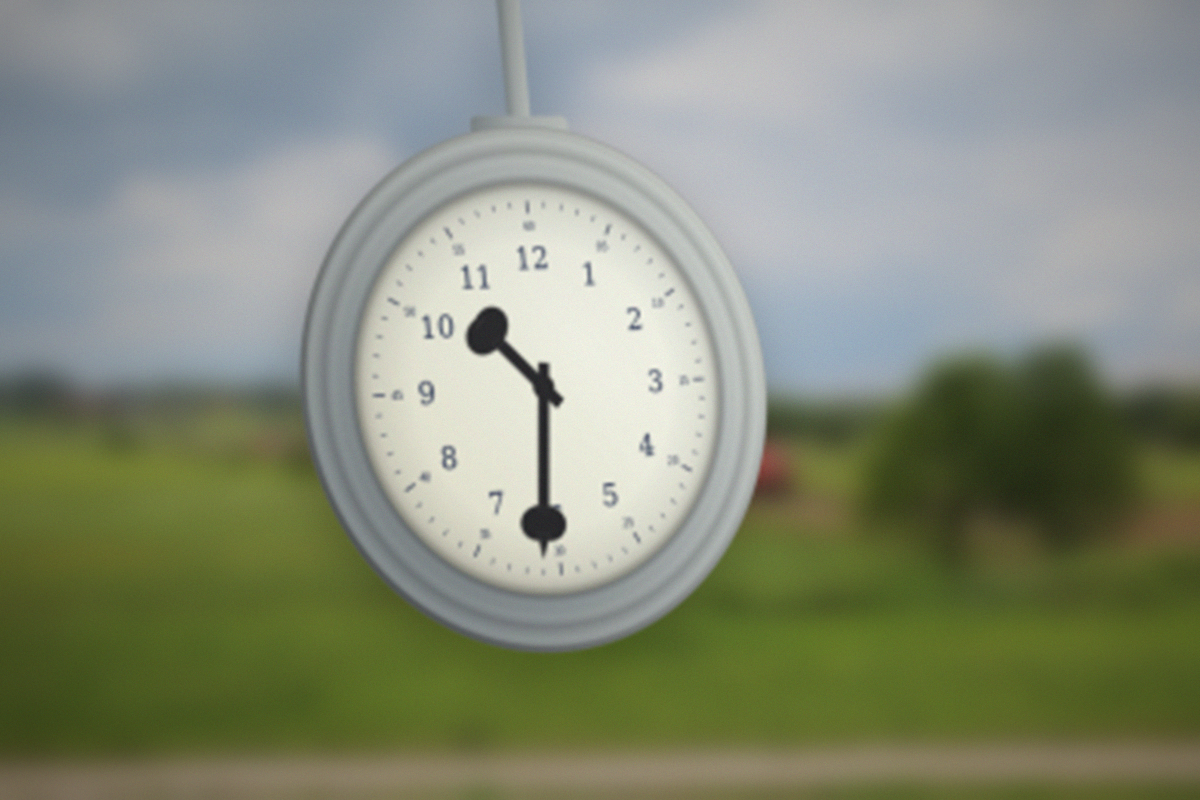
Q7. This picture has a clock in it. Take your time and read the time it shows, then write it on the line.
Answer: 10:31
